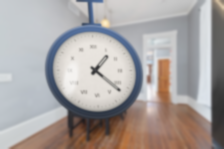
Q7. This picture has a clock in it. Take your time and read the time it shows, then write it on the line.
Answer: 1:22
